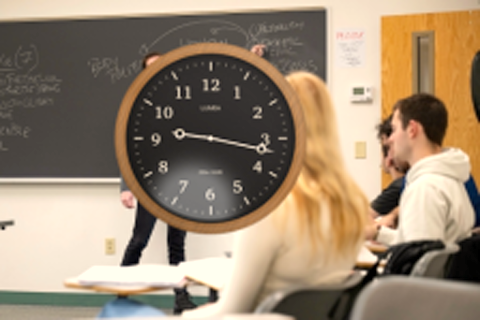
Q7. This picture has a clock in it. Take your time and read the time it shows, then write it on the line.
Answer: 9:17
